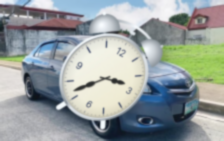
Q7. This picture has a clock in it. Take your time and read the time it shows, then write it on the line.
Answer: 2:37
